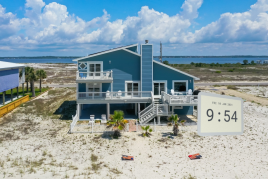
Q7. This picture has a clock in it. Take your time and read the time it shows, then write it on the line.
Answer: 9:54
